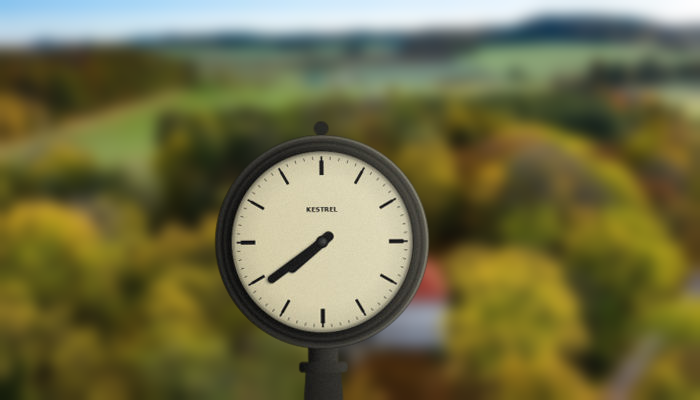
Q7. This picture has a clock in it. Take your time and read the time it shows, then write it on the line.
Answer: 7:39
